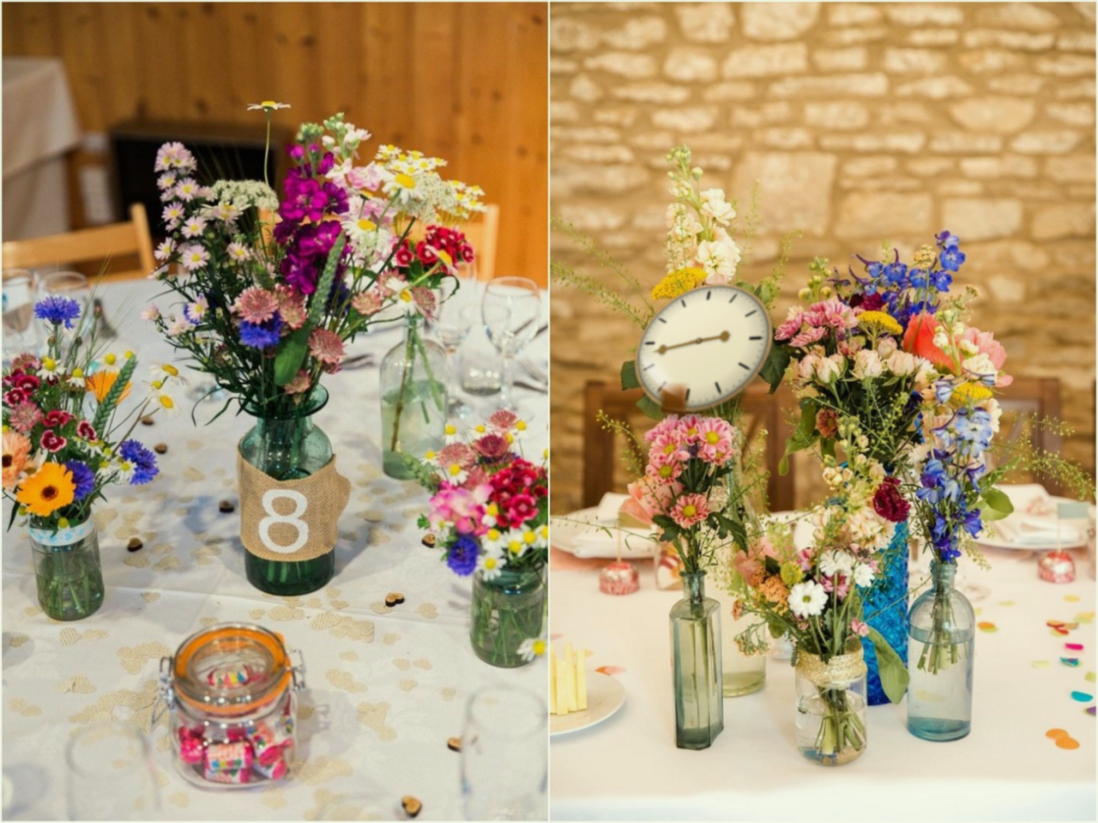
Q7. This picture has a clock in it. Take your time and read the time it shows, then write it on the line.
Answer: 2:43
